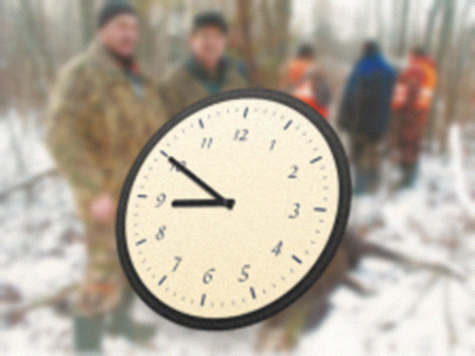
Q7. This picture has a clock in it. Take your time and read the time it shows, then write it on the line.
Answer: 8:50
